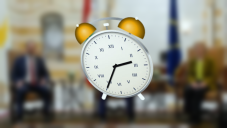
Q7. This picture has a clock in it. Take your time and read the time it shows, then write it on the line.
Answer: 2:35
